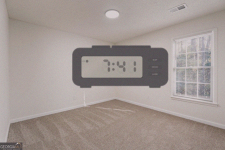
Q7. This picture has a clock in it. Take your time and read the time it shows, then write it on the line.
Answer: 7:41
